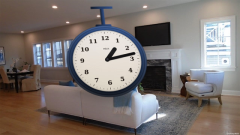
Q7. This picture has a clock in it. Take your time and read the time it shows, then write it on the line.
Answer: 1:13
